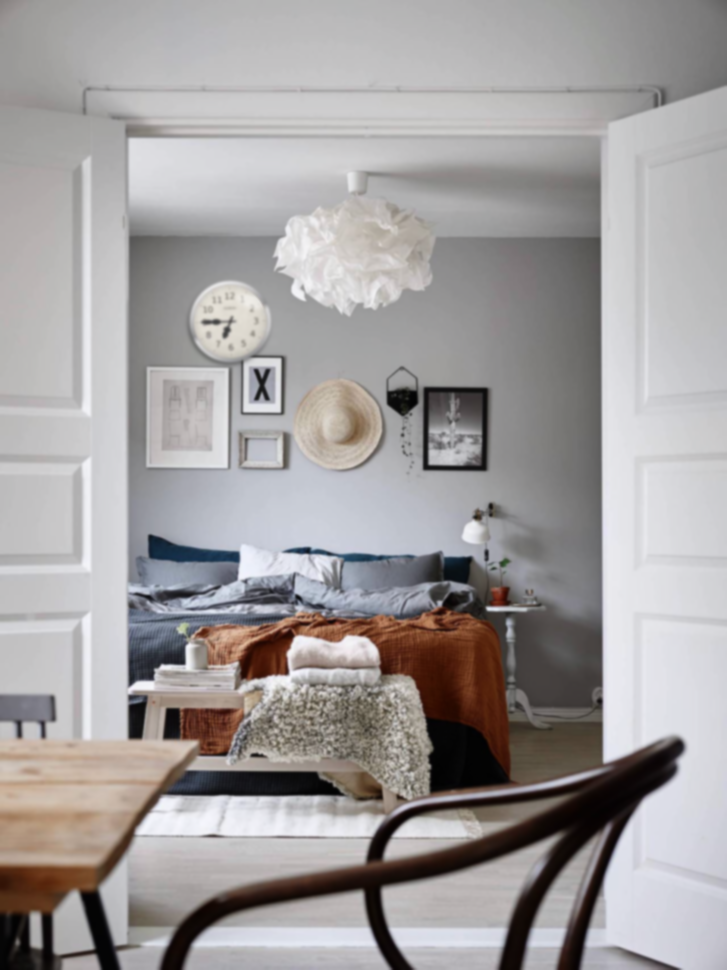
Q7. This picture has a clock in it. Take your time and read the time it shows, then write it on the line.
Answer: 6:45
